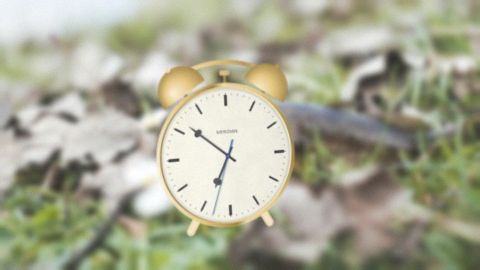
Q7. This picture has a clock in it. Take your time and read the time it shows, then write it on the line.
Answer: 6:51:33
